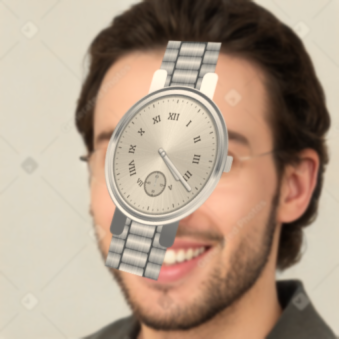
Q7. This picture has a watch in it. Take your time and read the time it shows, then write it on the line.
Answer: 4:21
